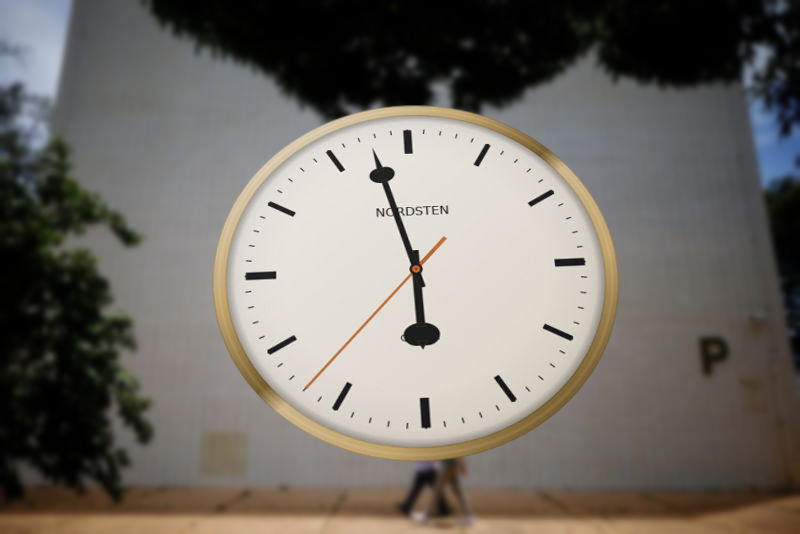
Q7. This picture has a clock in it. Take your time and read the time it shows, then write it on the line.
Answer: 5:57:37
